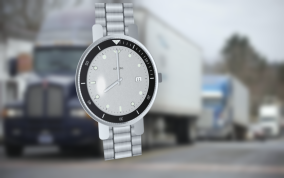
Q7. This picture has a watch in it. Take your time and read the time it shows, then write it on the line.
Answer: 8:00
